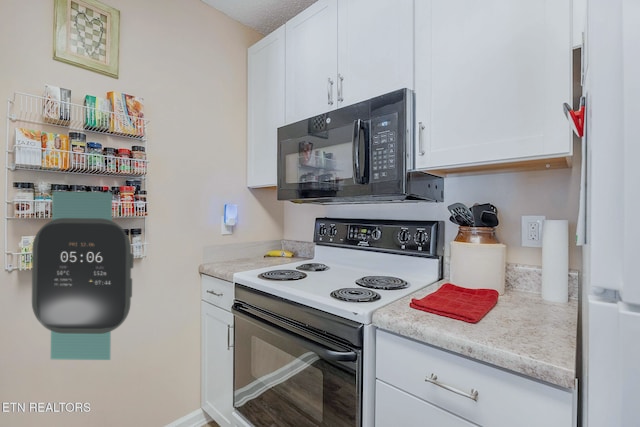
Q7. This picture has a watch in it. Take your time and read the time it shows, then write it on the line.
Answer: 5:06
